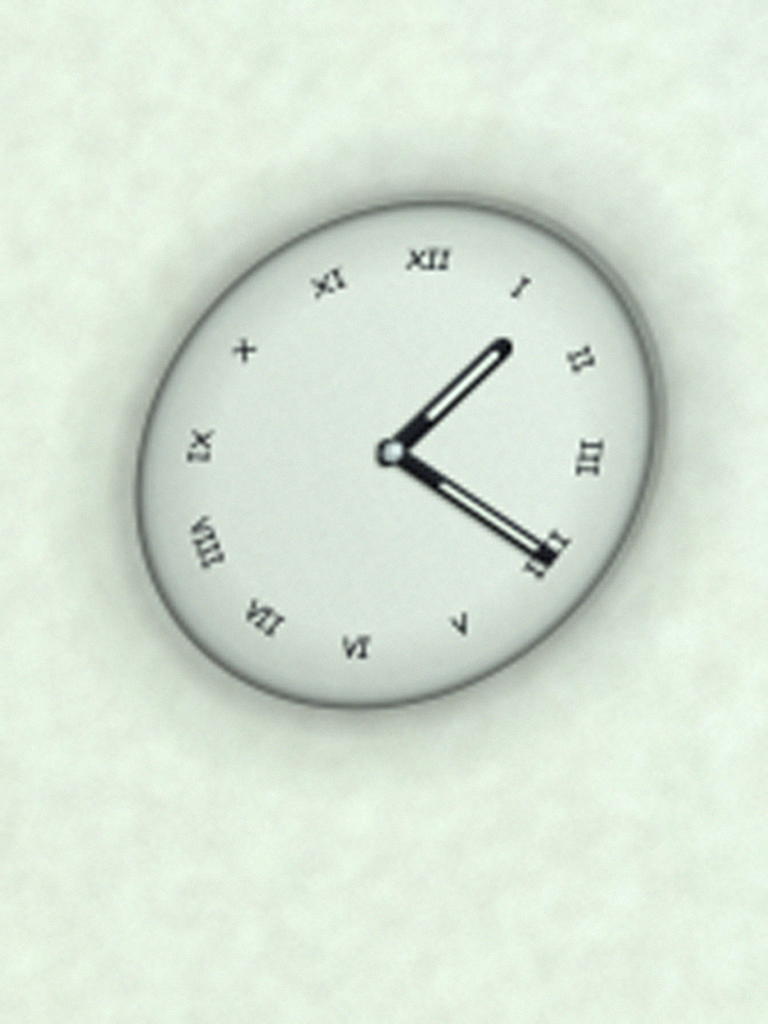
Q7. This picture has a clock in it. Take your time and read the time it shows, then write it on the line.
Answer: 1:20
